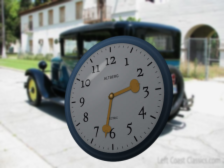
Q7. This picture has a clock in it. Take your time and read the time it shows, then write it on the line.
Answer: 2:32
